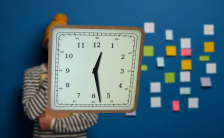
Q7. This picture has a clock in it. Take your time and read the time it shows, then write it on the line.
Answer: 12:28
